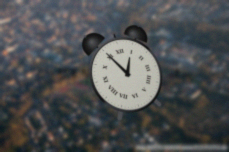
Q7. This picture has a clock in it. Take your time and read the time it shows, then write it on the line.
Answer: 12:55
